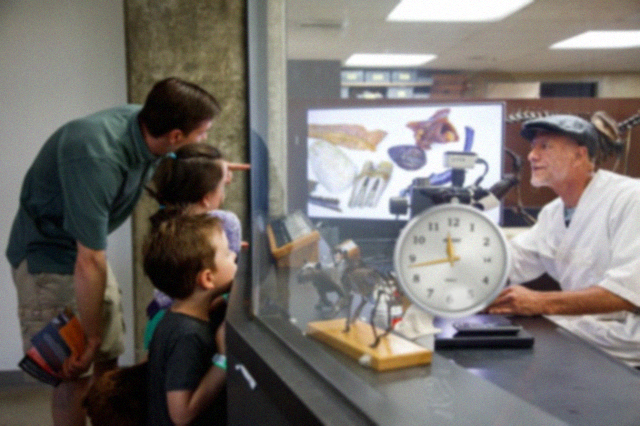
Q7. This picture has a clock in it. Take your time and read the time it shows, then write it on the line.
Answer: 11:43
